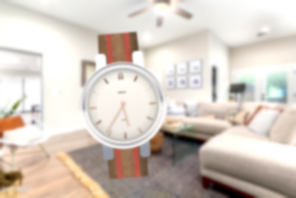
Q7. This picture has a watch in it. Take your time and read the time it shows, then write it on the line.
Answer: 5:36
